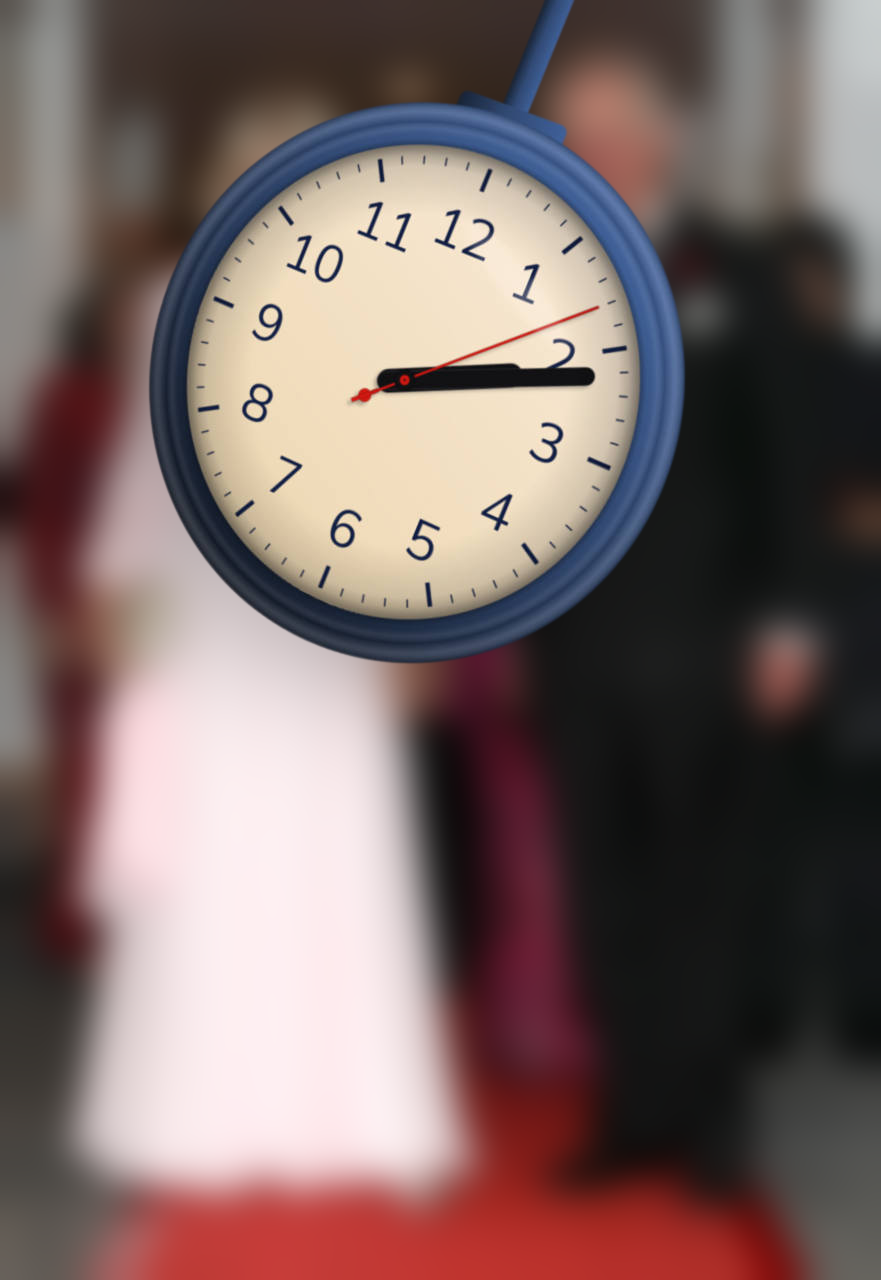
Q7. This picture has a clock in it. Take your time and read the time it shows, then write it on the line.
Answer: 2:11:08
